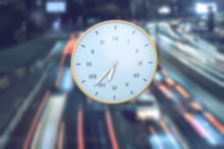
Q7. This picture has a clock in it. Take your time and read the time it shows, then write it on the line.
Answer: 6:37
